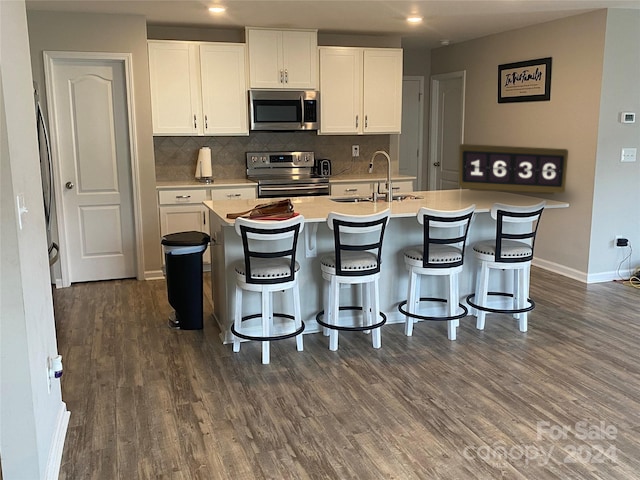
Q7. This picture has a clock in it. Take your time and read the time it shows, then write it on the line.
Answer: 16:36
